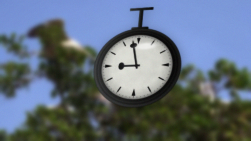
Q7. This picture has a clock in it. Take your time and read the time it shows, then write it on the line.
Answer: 8:58
